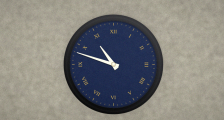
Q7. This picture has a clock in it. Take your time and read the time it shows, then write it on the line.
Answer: 10:48
